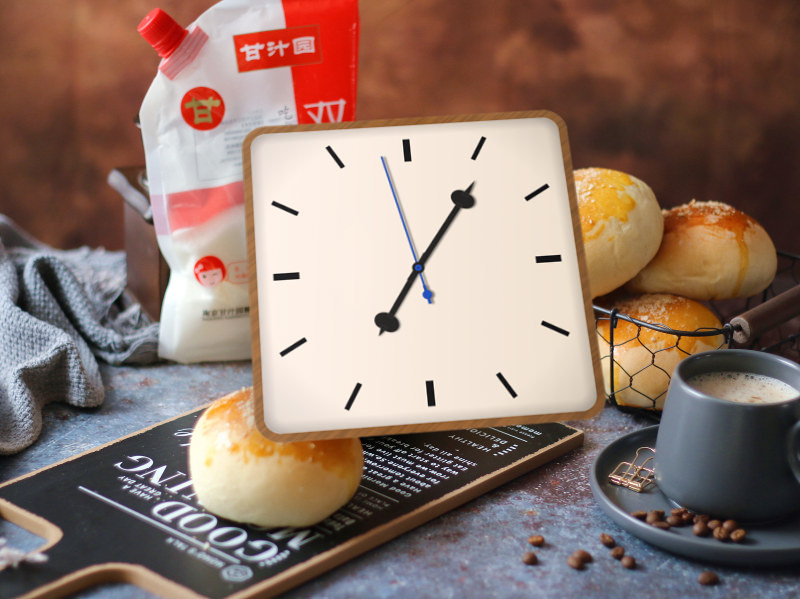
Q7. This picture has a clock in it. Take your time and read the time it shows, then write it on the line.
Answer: 7:05:58
